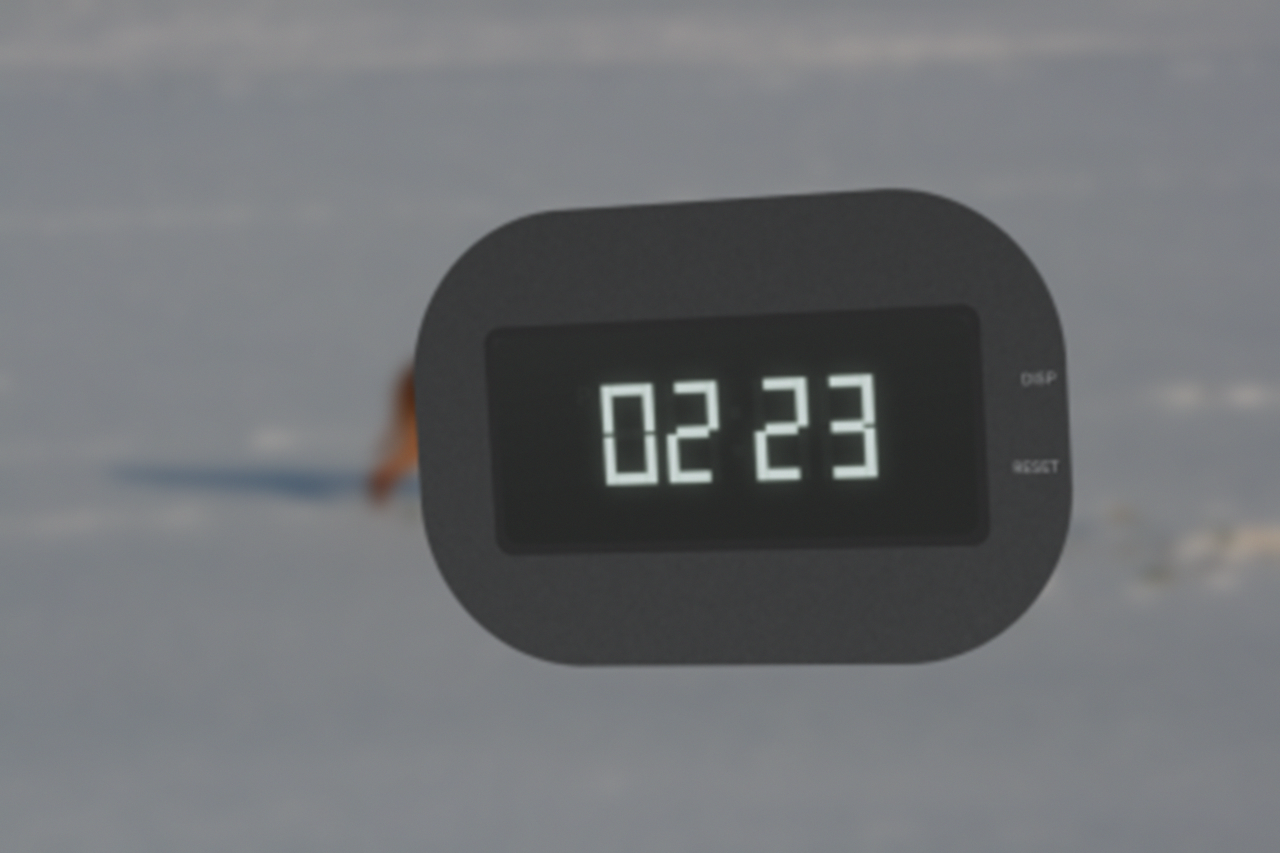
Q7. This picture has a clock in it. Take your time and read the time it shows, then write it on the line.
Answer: 2:23
